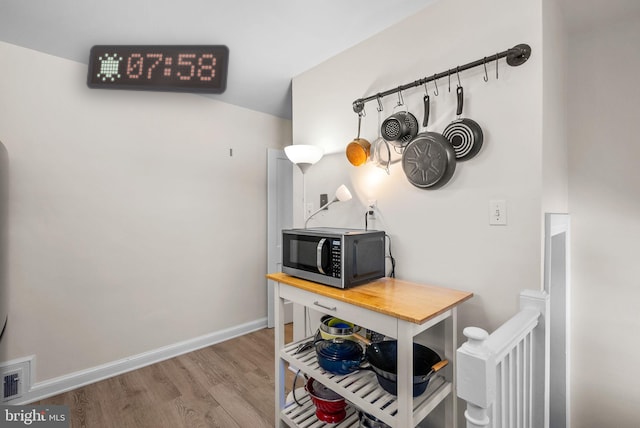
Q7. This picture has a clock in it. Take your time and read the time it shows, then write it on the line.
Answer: 7:58
